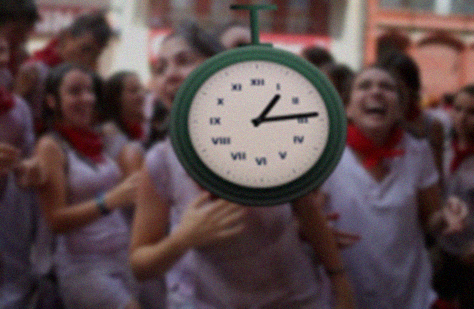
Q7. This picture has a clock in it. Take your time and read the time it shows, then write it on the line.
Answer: 1:14
